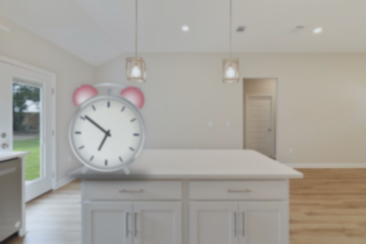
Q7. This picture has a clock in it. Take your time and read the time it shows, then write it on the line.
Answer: 6:51
